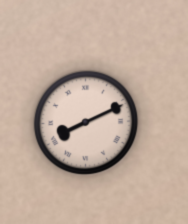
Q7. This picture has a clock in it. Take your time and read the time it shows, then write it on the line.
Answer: 8:11
